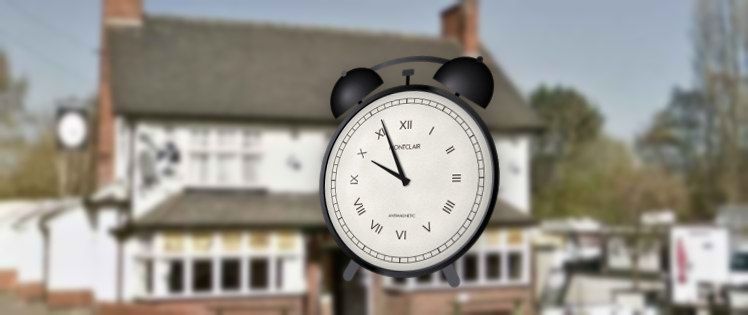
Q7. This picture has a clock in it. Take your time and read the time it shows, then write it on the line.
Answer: 9:56
